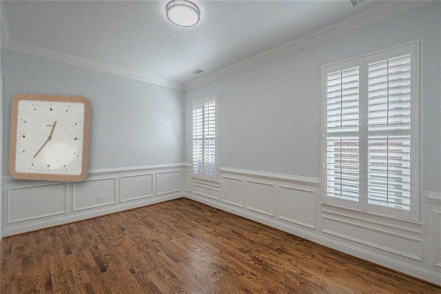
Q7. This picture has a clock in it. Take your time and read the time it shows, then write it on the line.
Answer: 12:36
